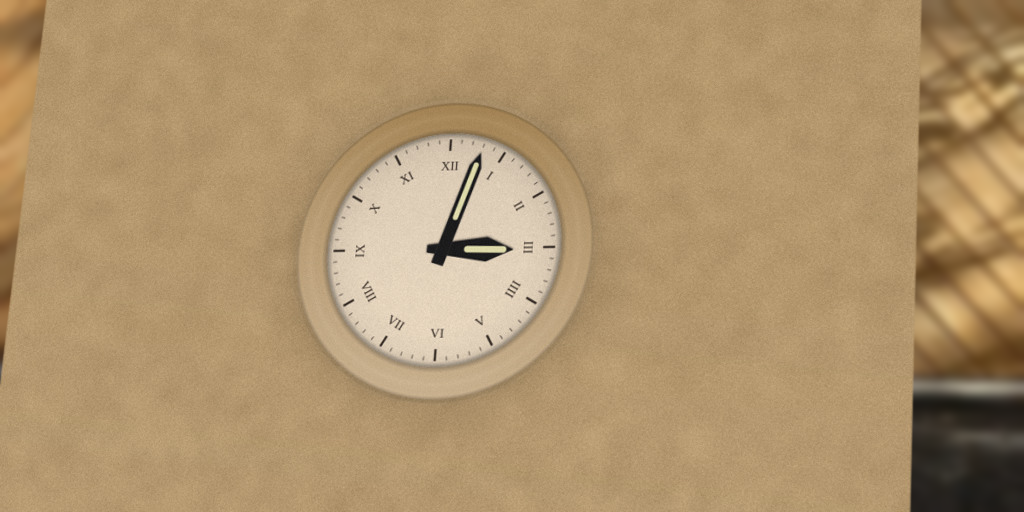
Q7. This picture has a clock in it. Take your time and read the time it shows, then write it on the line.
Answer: 3:03
